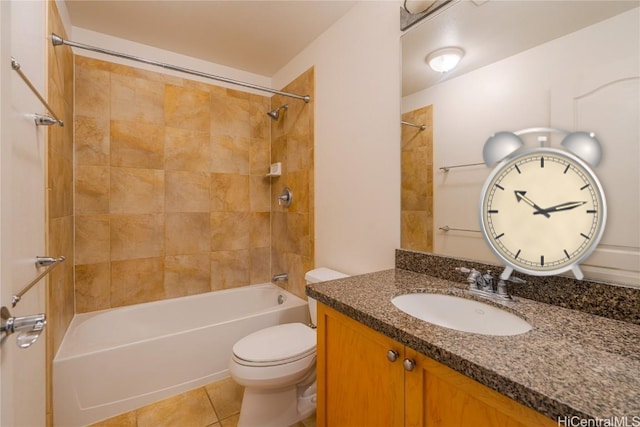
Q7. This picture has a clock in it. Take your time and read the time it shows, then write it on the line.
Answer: 10:13
